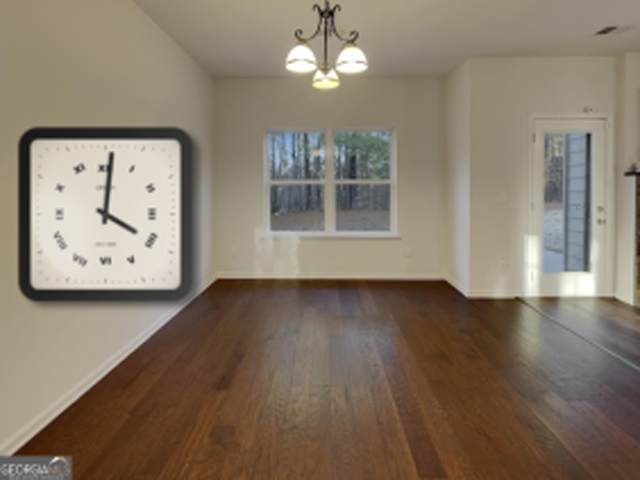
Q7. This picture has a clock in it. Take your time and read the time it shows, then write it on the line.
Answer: 4:01
